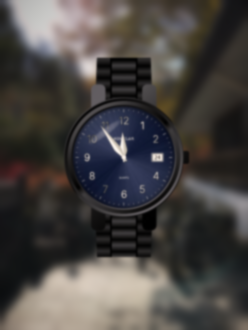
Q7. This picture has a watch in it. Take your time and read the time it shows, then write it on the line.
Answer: 11:54
